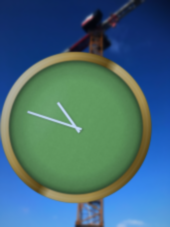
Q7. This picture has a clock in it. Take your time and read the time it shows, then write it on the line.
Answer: 10:48
